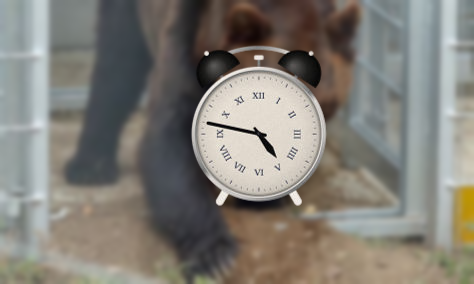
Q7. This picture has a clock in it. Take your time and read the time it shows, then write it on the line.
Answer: 4:47
